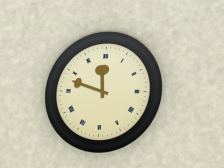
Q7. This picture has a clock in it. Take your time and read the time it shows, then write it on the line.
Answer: 11:48
